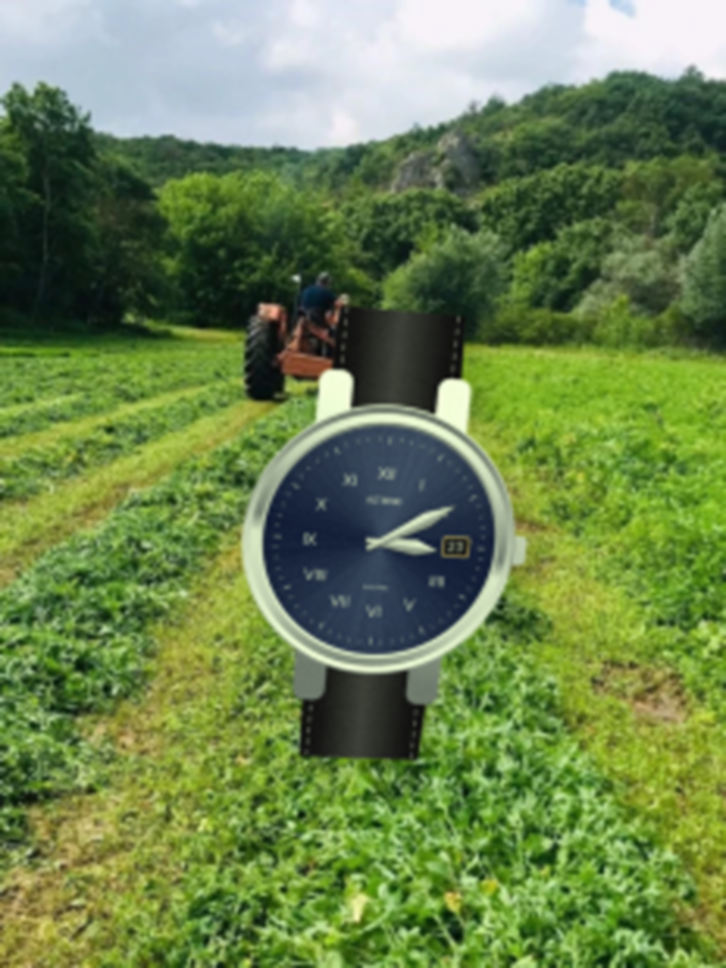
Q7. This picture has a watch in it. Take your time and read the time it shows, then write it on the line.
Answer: 3:10
